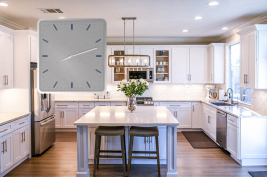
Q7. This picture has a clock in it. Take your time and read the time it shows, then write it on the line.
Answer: 8:12
